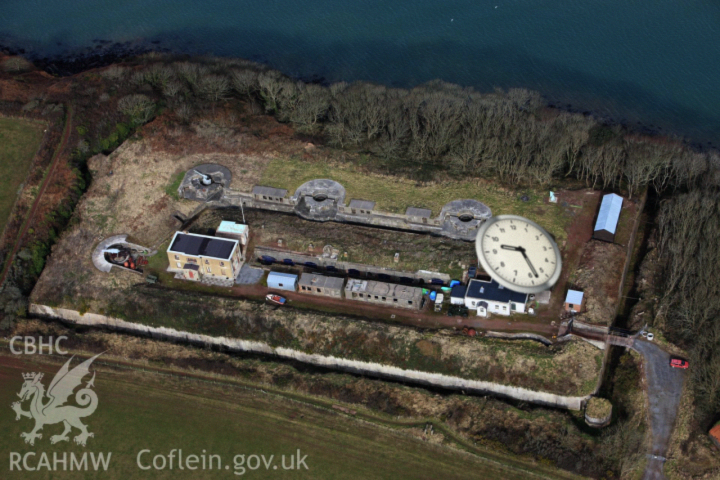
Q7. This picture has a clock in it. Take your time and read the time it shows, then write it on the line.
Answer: 9:28
